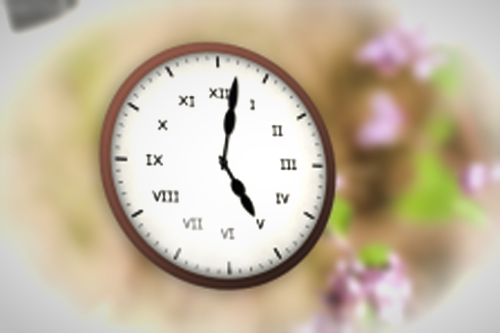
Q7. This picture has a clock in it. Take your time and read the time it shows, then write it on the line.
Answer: 5:02
